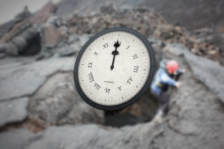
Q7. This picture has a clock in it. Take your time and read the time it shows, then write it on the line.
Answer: 12:00
